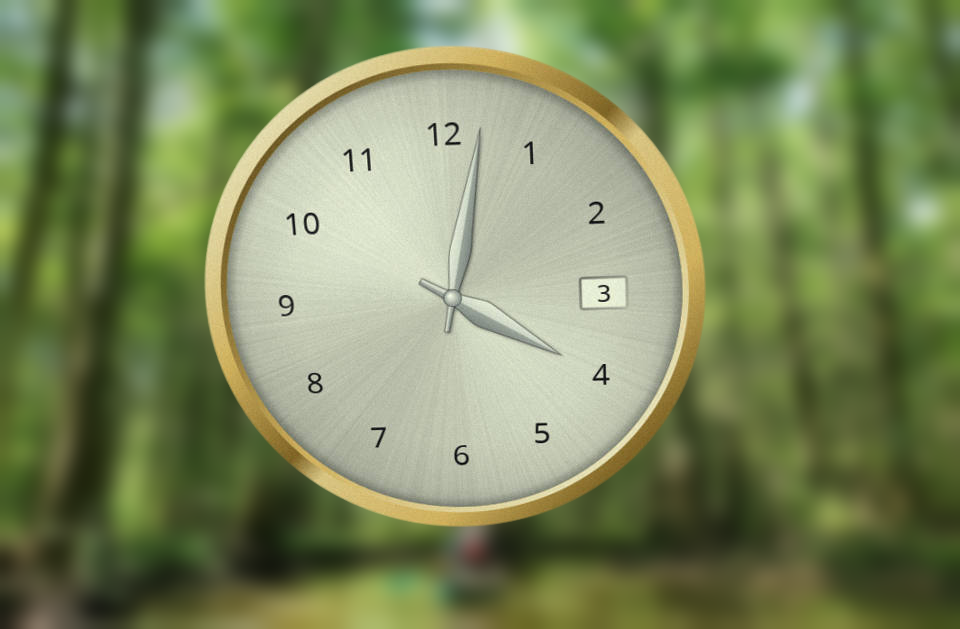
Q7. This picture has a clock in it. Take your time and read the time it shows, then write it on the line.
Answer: 4:02
